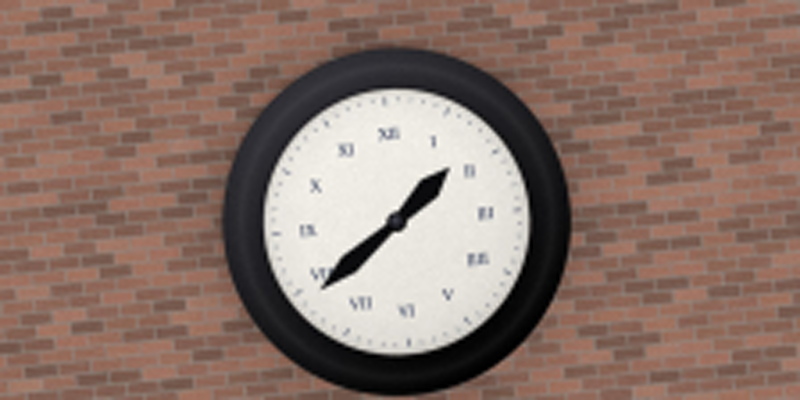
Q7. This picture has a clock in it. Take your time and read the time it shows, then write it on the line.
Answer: 1:39
